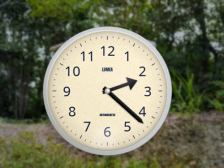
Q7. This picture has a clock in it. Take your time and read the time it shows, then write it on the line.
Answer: 2:22
